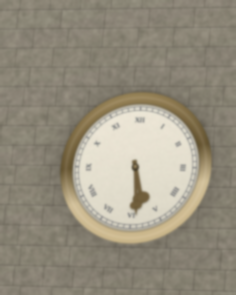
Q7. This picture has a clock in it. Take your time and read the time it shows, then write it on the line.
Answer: 5:29
